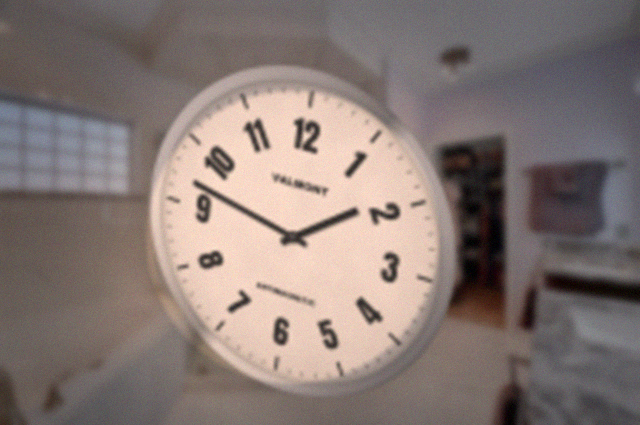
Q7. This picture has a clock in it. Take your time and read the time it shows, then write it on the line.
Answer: 1:47
